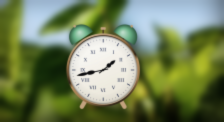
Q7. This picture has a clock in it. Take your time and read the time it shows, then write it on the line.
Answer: 1:43
